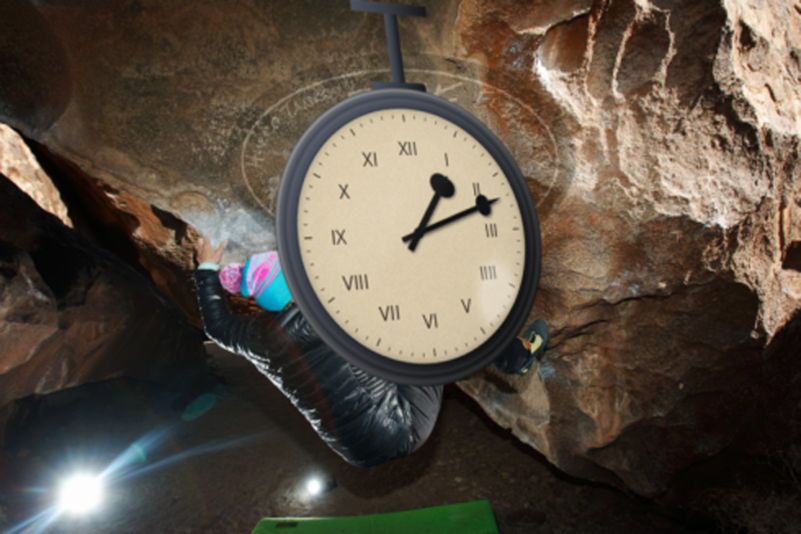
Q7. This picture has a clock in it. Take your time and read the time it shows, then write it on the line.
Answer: 1:12
